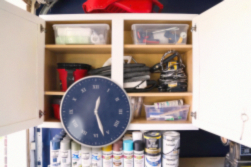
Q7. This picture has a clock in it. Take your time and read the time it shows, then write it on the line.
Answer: 12:27
